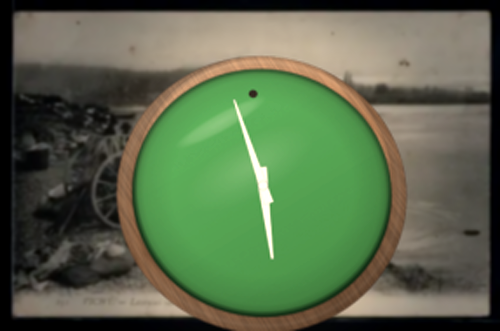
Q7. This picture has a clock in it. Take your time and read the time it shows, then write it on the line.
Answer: 5:58
